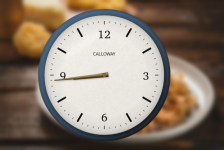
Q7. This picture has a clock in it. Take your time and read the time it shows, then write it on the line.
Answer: 8:44
